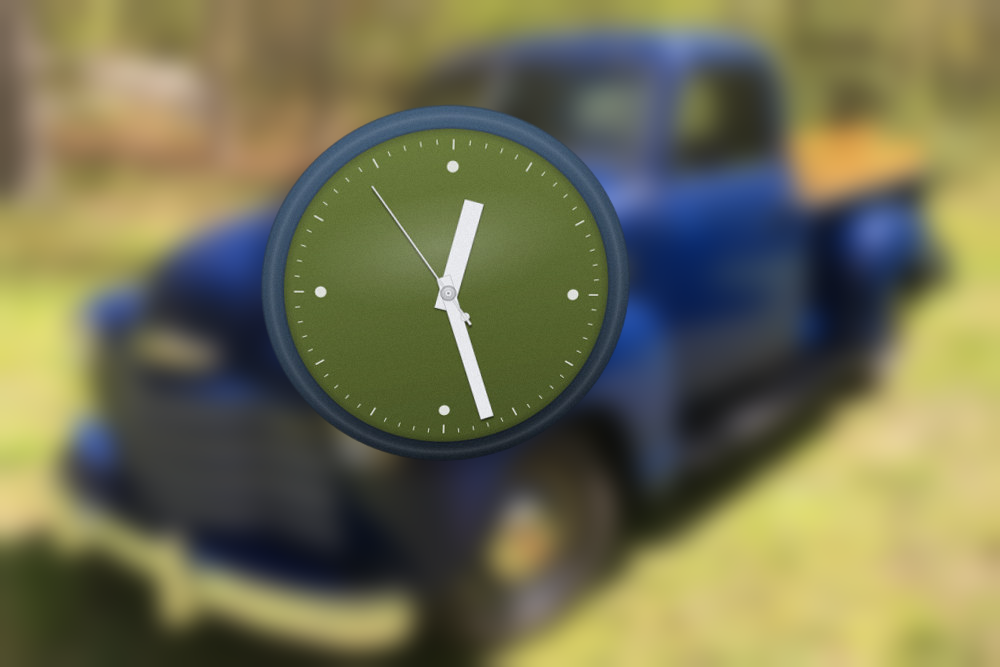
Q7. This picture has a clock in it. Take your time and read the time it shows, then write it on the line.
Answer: 12:26:54
